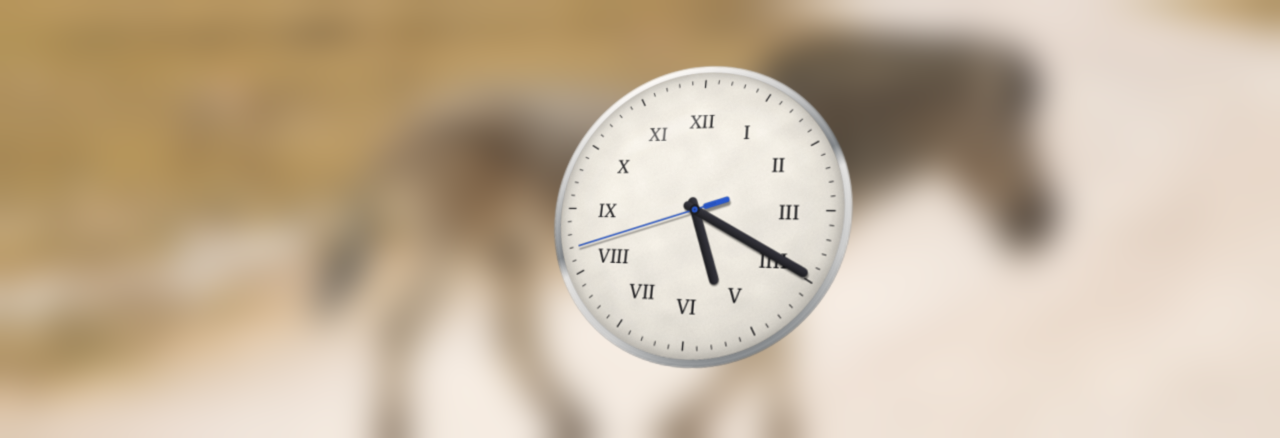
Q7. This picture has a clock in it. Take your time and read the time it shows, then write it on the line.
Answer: 5:19:42
